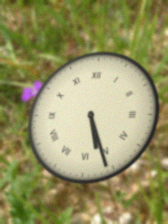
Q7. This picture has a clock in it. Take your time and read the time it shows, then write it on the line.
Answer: 5:26
